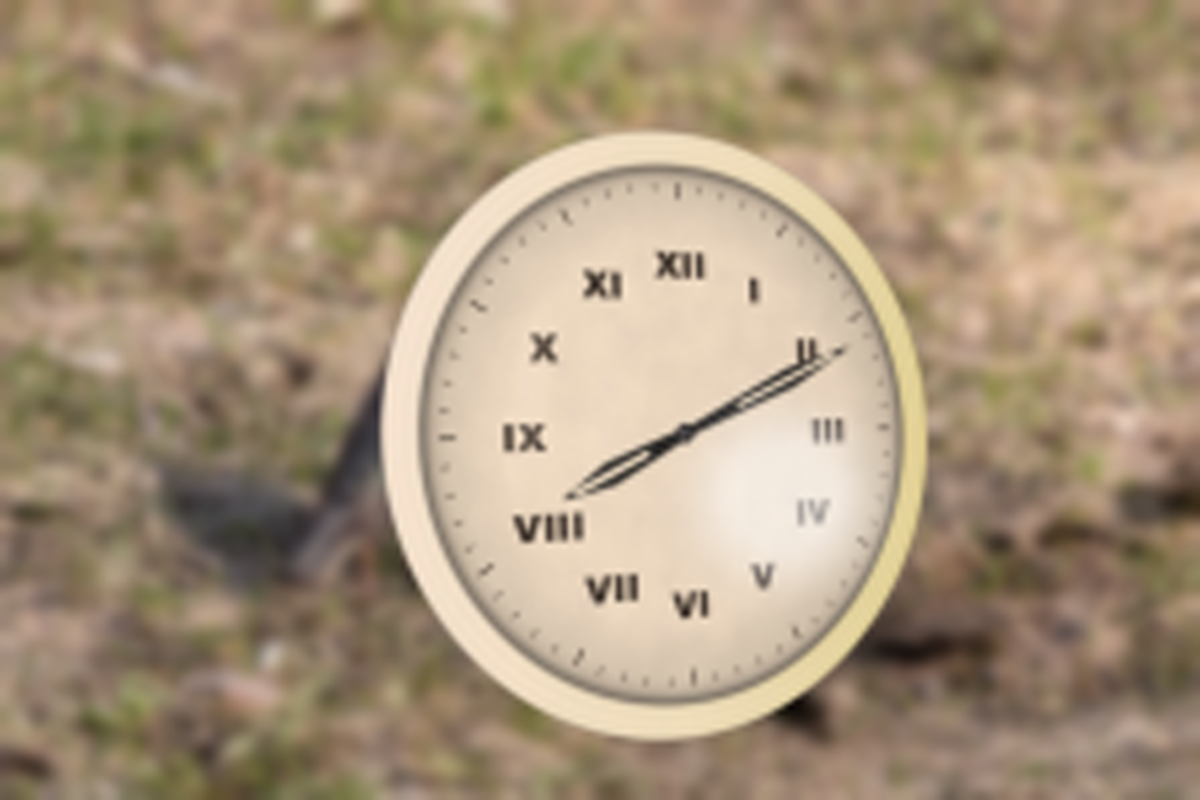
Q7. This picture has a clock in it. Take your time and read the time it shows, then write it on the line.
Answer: 8:11
